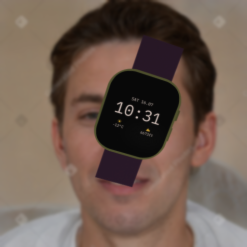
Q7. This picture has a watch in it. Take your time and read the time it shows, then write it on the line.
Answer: 10:31
